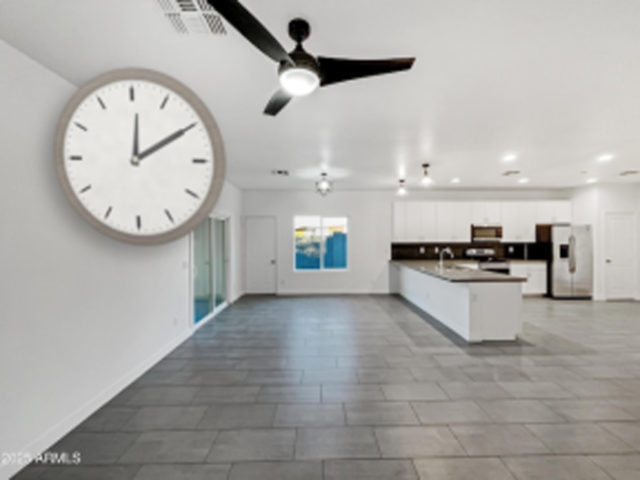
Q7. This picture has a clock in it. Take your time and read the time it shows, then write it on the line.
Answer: 12:10
